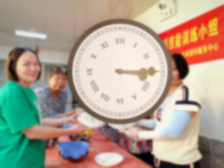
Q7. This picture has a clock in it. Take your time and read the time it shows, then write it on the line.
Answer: 3:15
